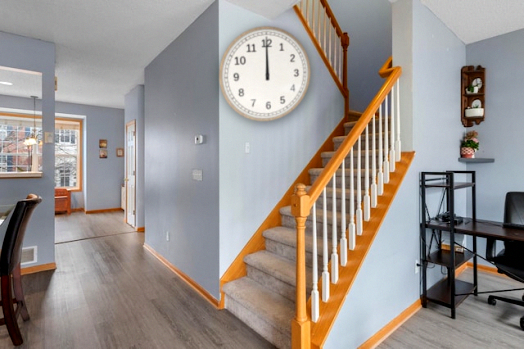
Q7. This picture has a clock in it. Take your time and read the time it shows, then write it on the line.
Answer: 12:00
